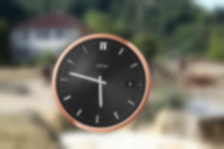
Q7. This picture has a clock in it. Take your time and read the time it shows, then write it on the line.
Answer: 5:47
